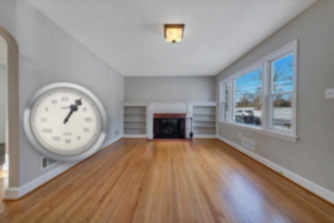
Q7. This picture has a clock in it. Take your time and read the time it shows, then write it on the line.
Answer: 1:06
